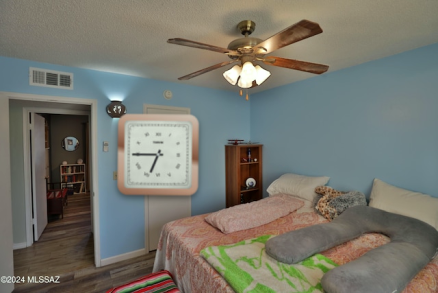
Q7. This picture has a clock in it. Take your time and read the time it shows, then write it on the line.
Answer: 6:45
